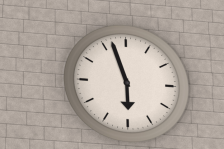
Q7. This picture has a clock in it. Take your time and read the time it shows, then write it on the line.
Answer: 5:57
